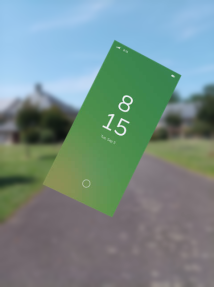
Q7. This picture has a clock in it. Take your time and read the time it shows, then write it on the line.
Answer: 8:15
